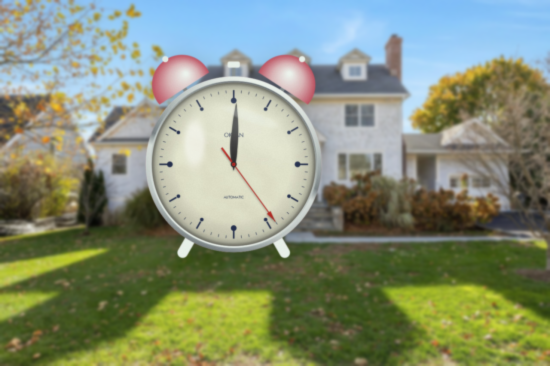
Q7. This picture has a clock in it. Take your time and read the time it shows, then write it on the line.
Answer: 12:00:24
